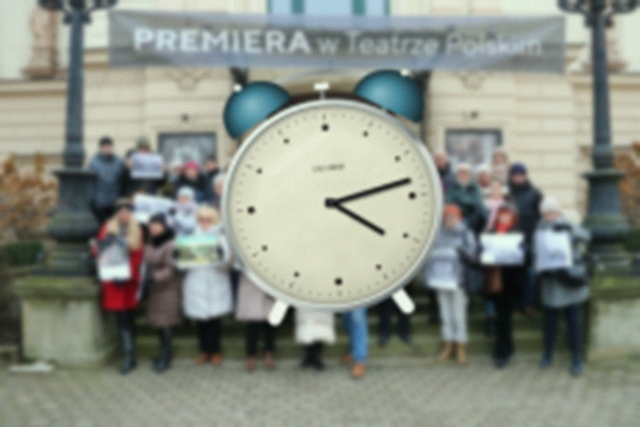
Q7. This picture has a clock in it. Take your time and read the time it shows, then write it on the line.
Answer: 4:13
